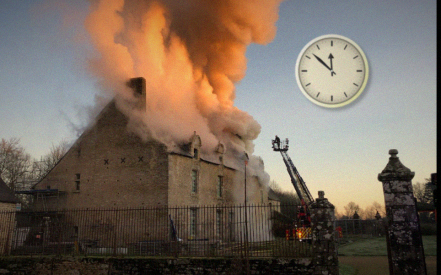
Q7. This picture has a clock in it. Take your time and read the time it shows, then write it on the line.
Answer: 11:52
